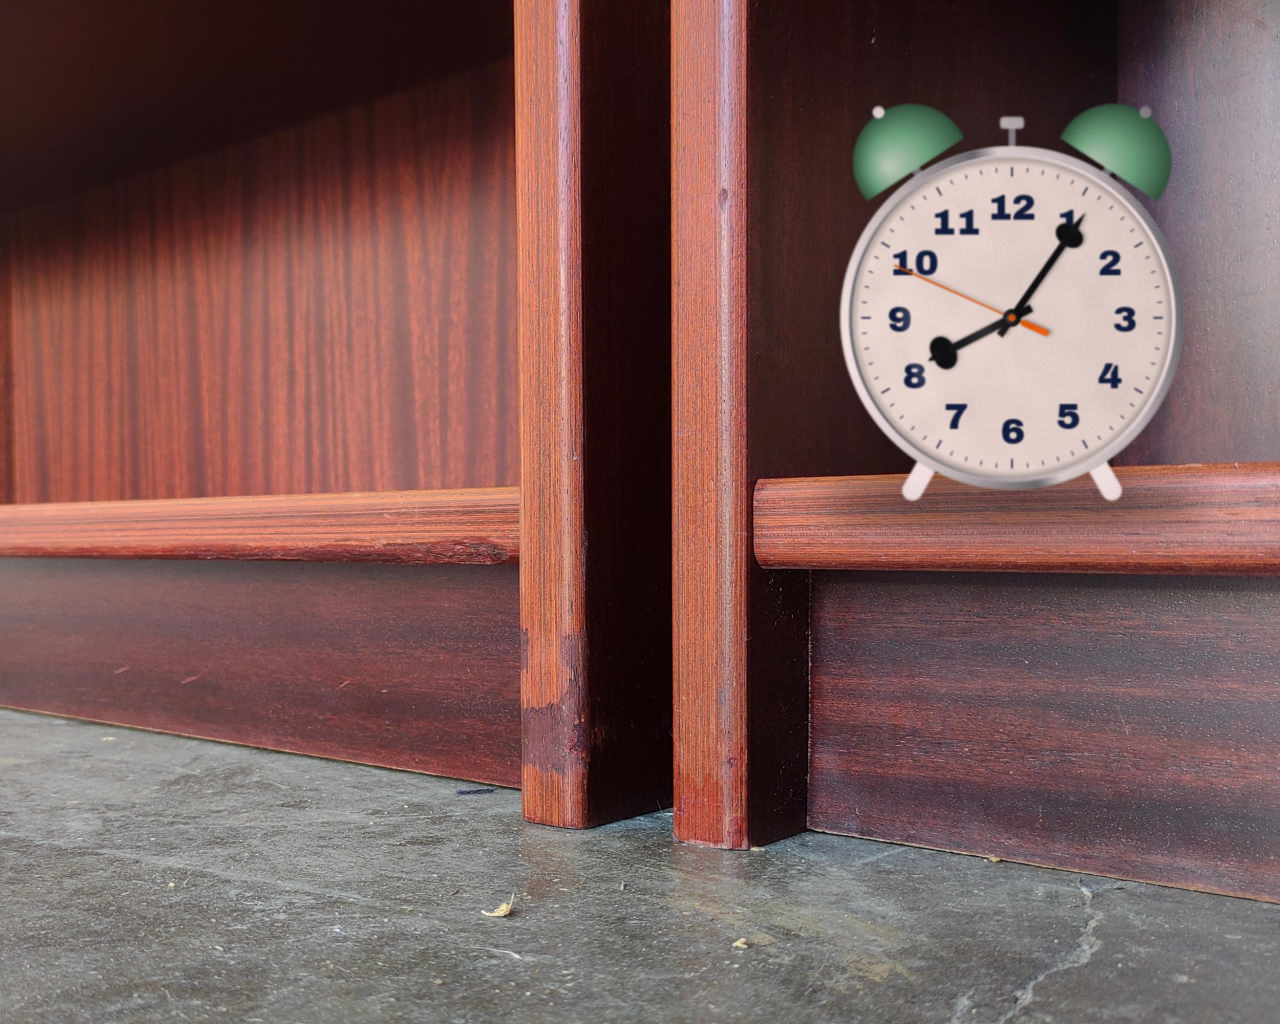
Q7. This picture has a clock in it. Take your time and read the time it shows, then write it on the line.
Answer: 8:05:49
